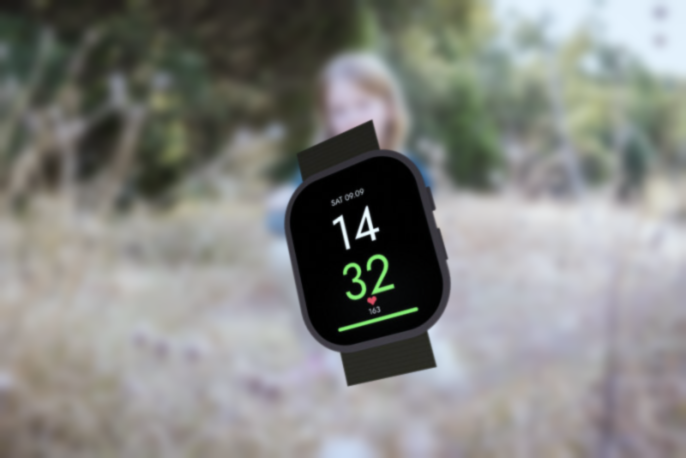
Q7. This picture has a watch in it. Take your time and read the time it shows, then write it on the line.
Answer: 14:32
